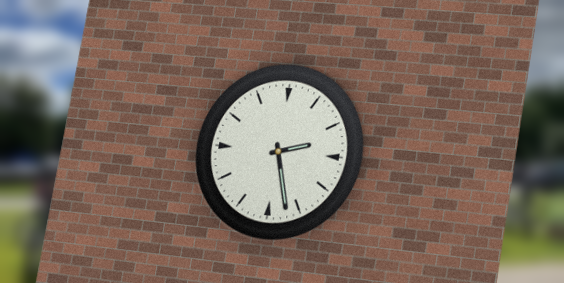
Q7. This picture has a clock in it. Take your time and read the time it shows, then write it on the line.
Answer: 2:27
